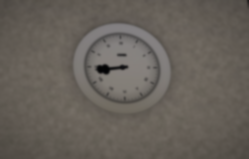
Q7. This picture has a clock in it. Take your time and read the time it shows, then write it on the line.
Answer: 8:44
